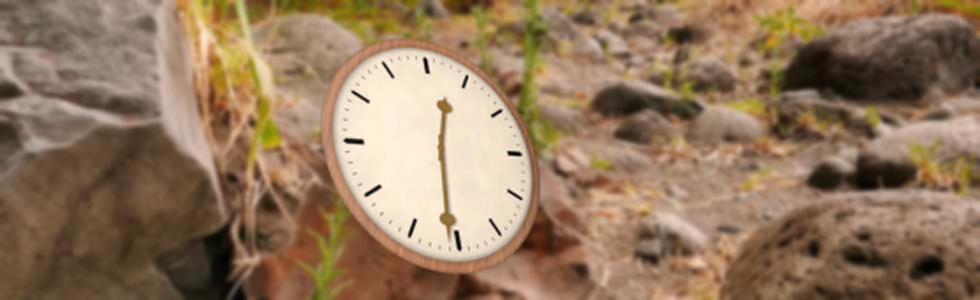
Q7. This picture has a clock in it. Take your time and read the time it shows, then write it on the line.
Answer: 12:31
